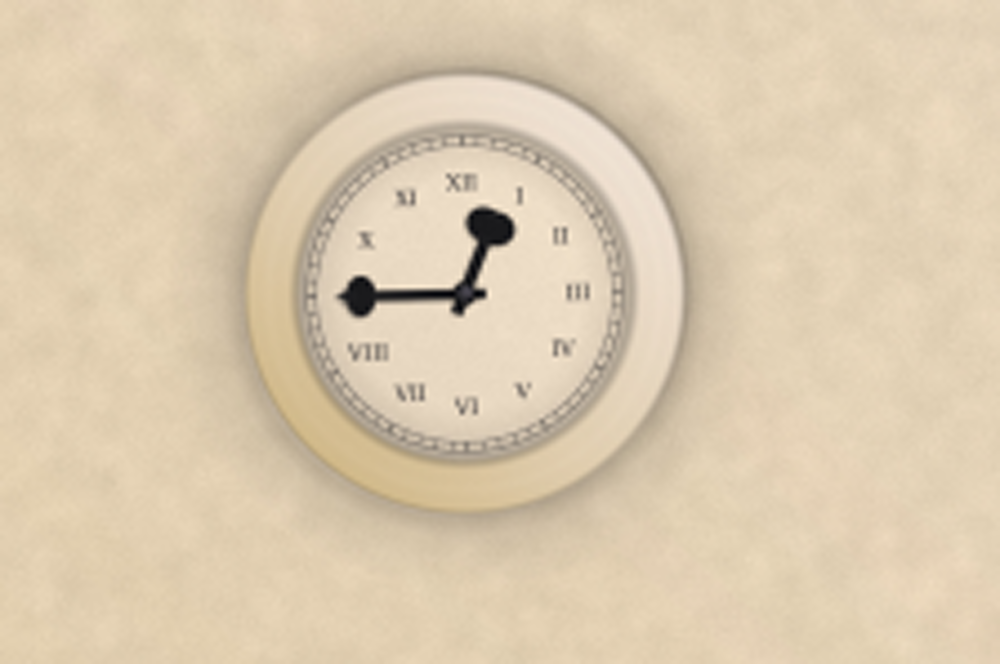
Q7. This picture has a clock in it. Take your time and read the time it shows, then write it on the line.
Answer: 12:45
